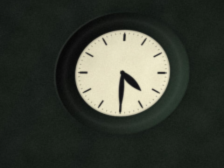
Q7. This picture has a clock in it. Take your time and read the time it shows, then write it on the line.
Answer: 4:30
